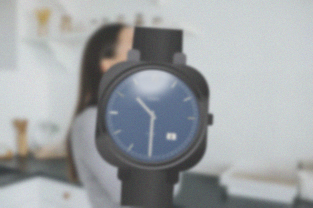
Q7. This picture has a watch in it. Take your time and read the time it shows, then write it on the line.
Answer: 10:30
